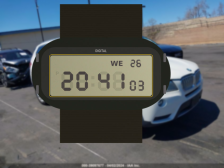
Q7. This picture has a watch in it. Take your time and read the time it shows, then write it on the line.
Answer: 20:41:03
